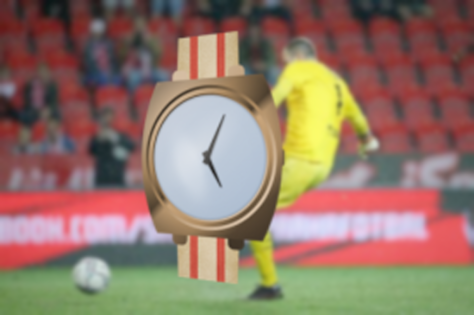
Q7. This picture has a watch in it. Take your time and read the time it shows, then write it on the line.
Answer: 5:04
